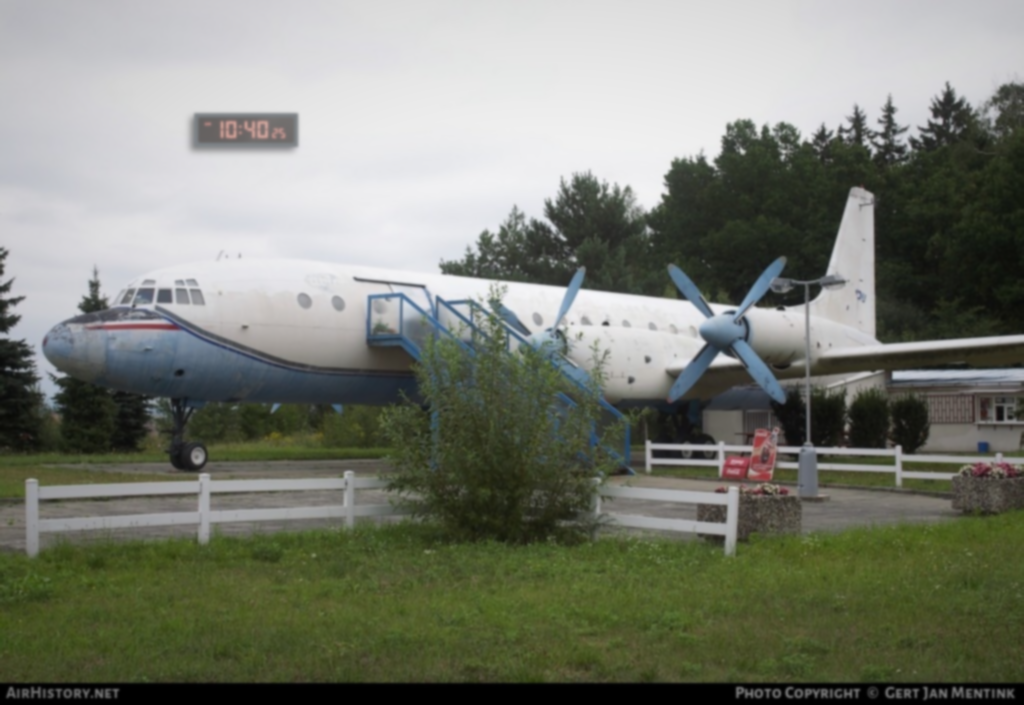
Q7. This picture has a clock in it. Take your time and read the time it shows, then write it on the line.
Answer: 10:40
